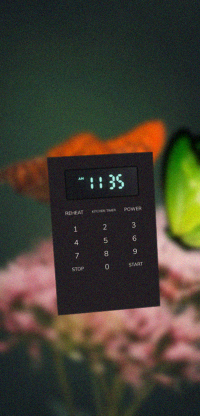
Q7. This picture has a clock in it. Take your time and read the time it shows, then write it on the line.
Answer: 11:35
